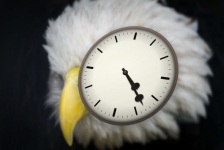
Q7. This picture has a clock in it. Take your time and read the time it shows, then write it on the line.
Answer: 4:23
